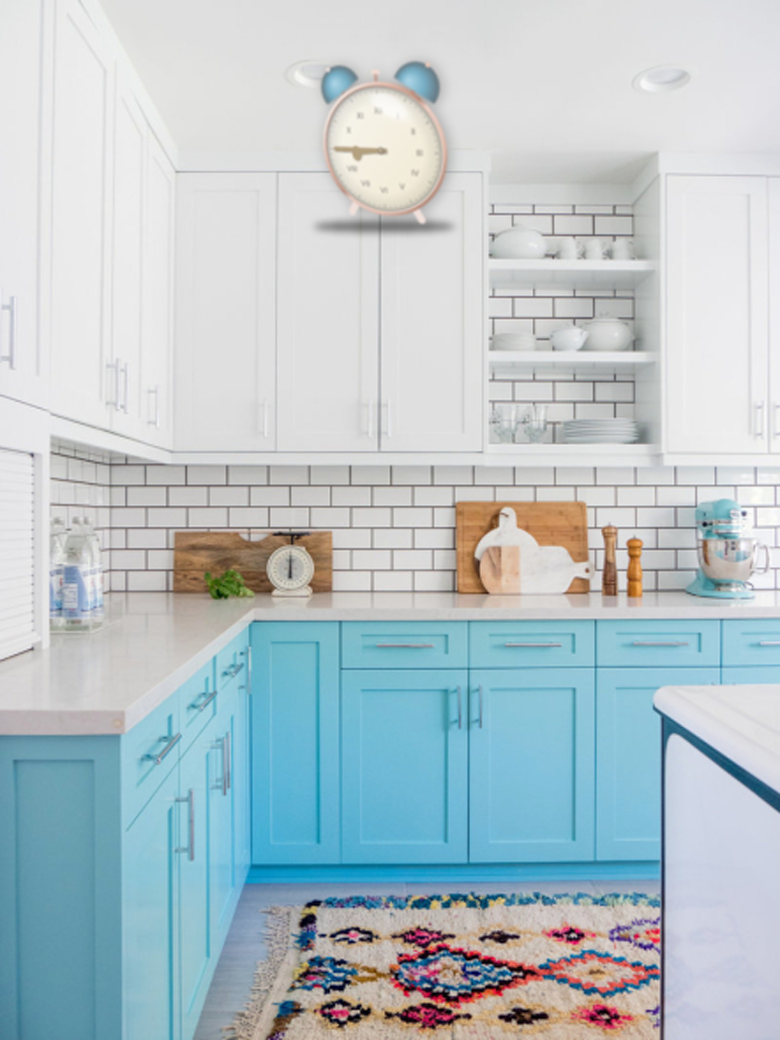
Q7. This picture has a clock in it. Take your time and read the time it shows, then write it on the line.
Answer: 8:45
